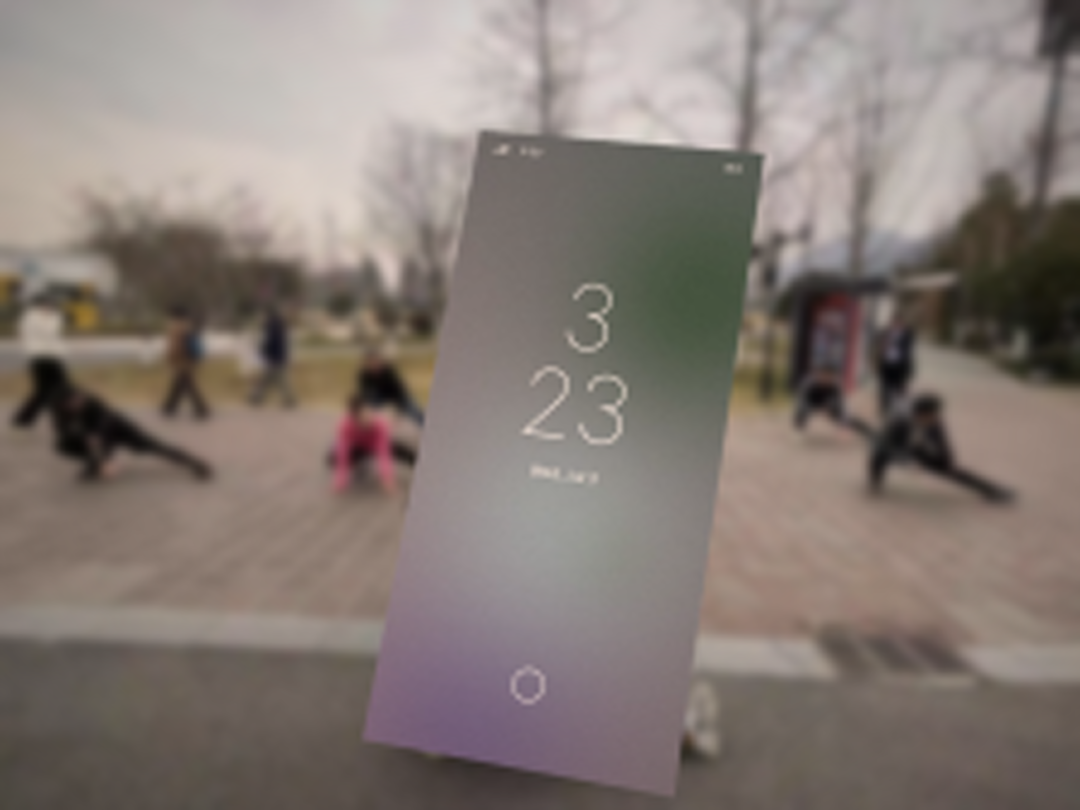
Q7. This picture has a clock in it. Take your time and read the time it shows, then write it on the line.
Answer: 3:23
